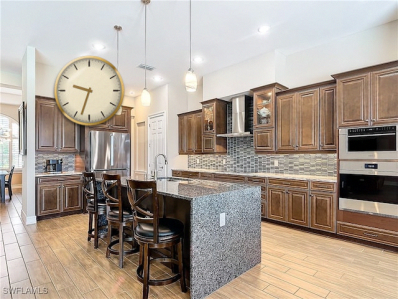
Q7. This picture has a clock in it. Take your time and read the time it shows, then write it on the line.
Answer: 9:33
